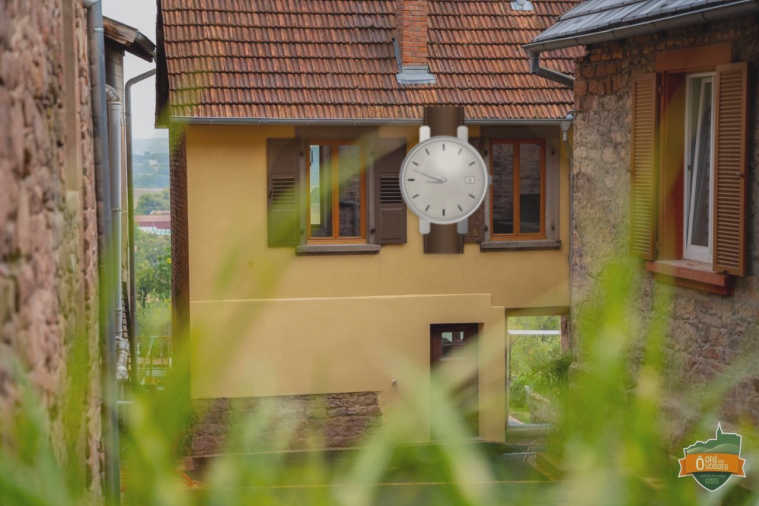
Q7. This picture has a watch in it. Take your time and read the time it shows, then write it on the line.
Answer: 8:48
